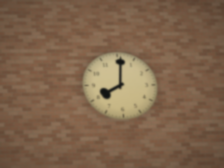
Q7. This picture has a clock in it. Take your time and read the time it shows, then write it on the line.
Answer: 8:01
